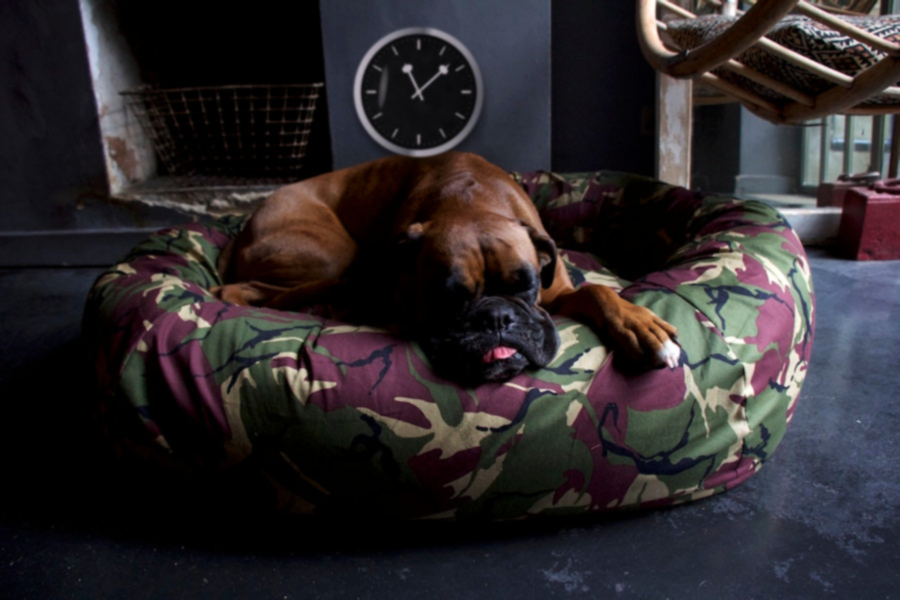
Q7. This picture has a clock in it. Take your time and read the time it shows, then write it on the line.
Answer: 11:08
